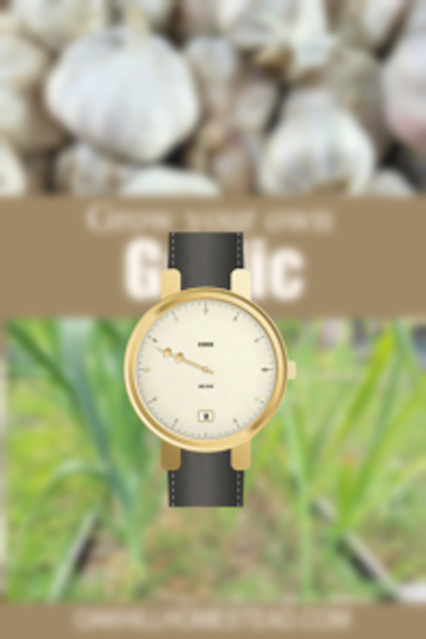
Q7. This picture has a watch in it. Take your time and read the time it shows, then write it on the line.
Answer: 9:49
